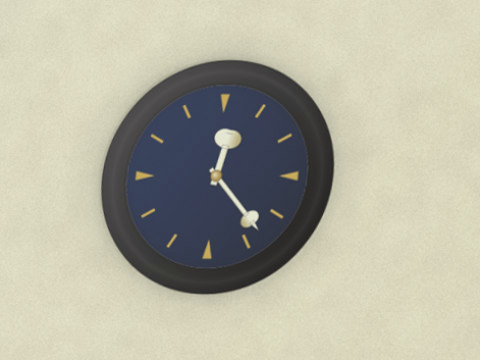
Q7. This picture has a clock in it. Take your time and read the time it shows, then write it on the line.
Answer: 12:23
